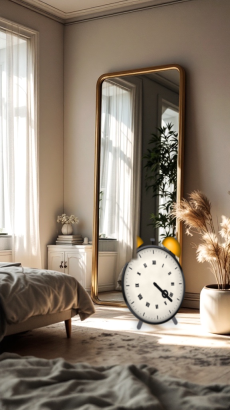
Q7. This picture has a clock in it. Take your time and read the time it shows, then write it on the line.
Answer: 4:22
